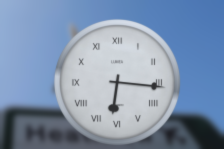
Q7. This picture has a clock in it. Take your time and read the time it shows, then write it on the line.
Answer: 6:16
